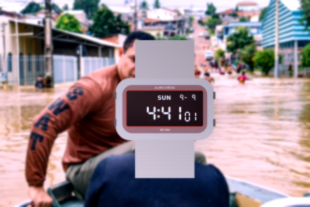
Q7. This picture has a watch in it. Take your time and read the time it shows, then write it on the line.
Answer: 4:41:01
